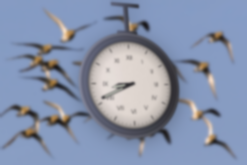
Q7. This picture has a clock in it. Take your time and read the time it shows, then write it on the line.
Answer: 8:41
